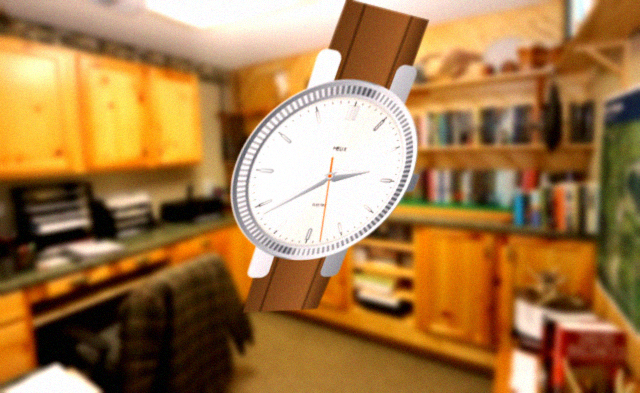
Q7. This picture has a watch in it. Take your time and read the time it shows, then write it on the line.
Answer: 2:38:28
